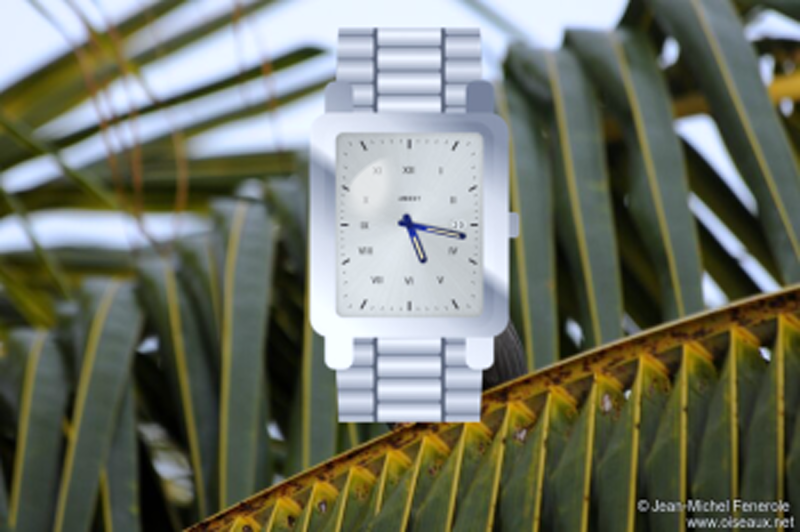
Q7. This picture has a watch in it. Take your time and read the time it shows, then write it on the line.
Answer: 5:17
